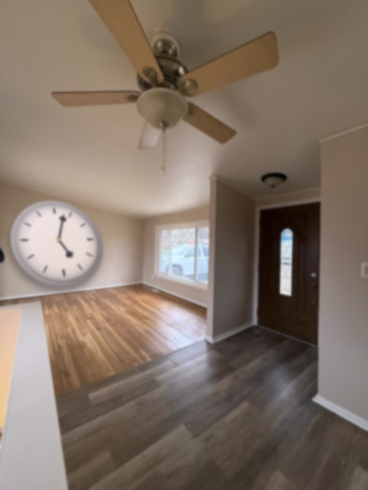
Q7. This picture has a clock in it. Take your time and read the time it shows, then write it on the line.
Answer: 5:03
